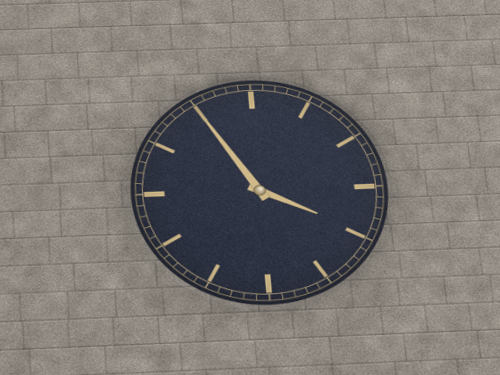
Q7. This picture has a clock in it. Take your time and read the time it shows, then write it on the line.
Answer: 3:55
